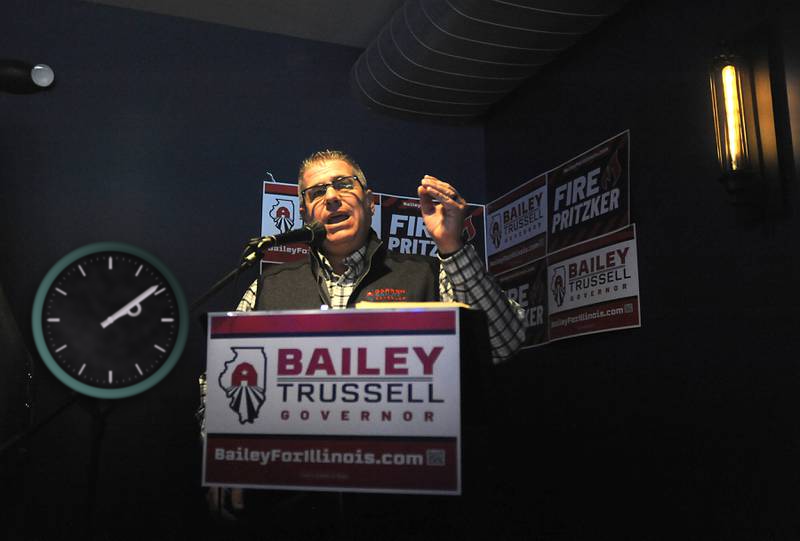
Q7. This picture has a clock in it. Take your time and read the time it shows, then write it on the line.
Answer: 2:09
